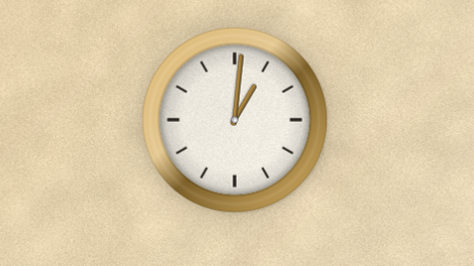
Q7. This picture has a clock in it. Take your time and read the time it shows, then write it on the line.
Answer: 1:01
